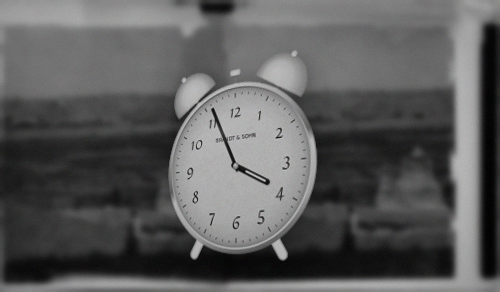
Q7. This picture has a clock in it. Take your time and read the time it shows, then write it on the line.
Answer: 3:56
